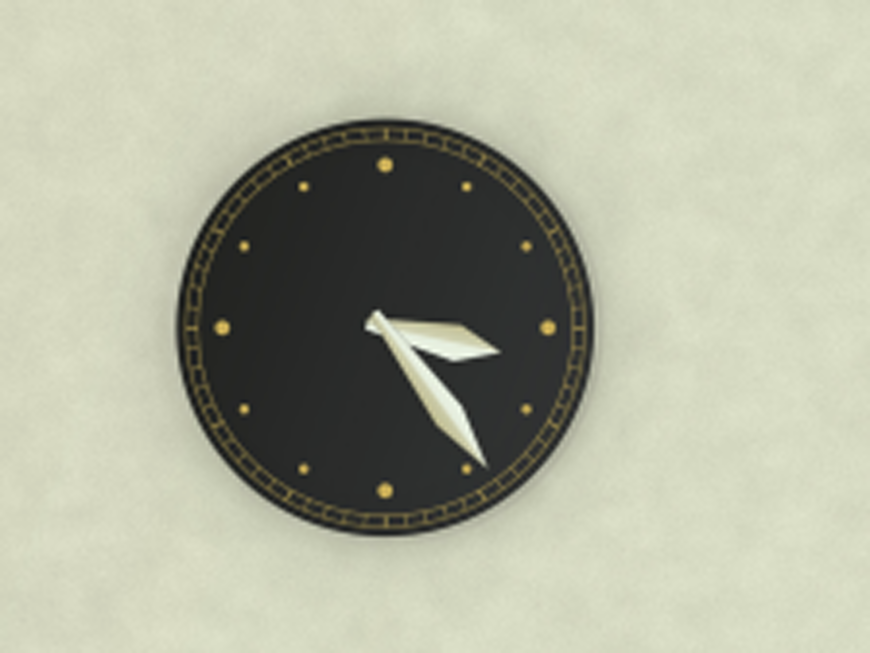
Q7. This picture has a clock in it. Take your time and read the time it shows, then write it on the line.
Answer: 3:24
